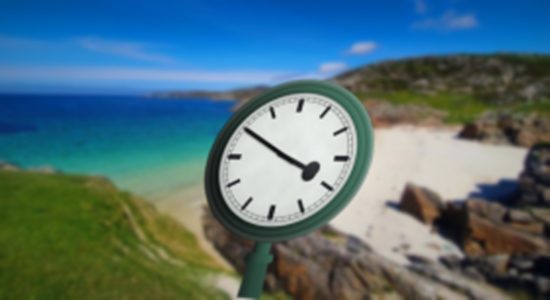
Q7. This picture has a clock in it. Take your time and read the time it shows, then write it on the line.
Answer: 3:50
